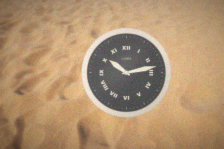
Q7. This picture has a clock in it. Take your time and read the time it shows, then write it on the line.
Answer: 10:13
